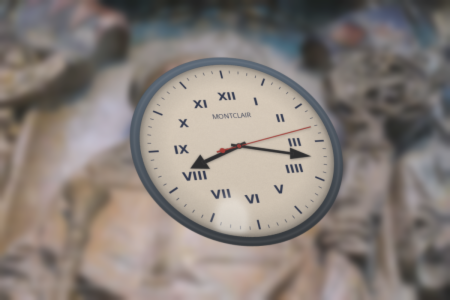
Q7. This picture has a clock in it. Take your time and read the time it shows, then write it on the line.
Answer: 8:17:13
